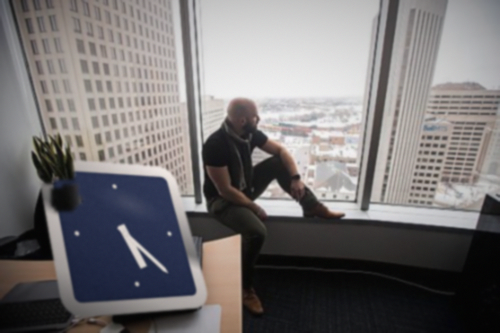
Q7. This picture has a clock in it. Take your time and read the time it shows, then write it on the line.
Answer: 5:23
